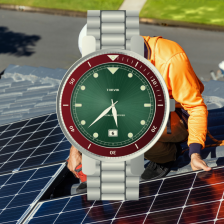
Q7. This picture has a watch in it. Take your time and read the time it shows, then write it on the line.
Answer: 5:38
